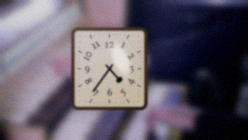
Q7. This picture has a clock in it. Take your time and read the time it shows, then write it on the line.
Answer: 4:36
